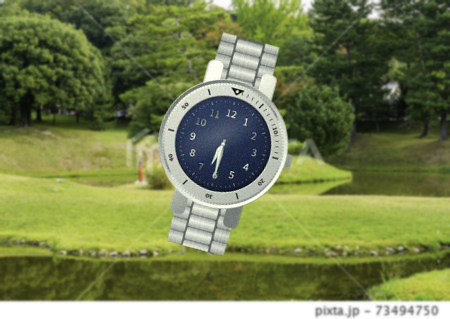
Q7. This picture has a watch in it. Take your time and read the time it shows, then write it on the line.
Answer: 6:30
